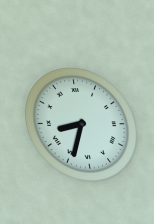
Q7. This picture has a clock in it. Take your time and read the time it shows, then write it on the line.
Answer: 8:34
